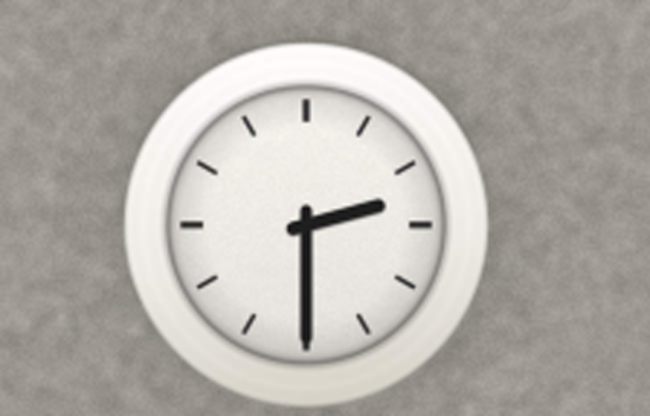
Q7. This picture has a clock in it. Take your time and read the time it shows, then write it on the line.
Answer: 2:30
